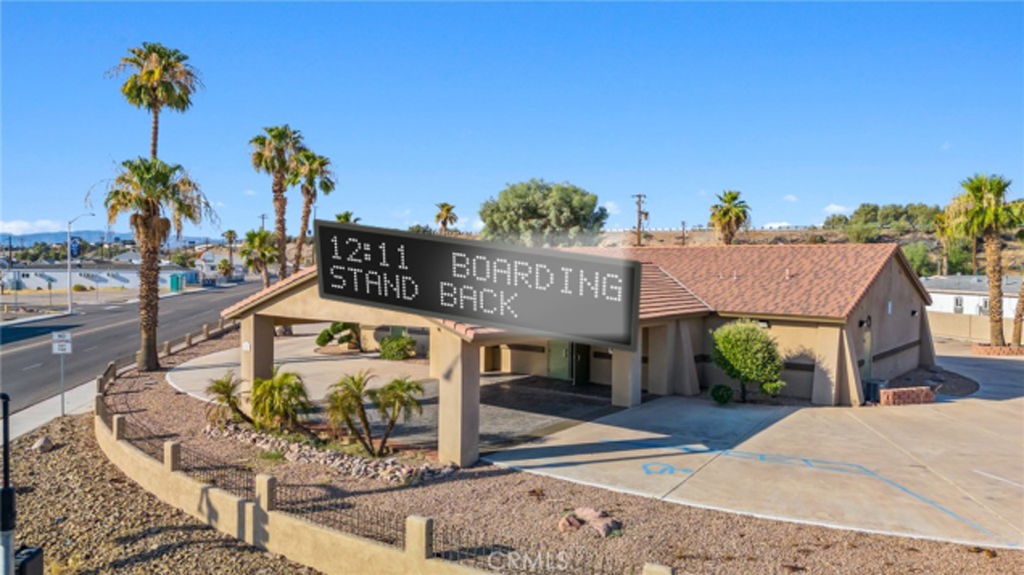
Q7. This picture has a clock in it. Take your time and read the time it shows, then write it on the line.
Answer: 12:11
